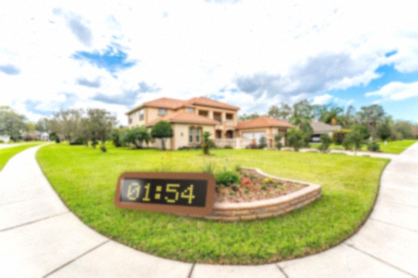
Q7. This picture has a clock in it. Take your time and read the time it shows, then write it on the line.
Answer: 1:54
